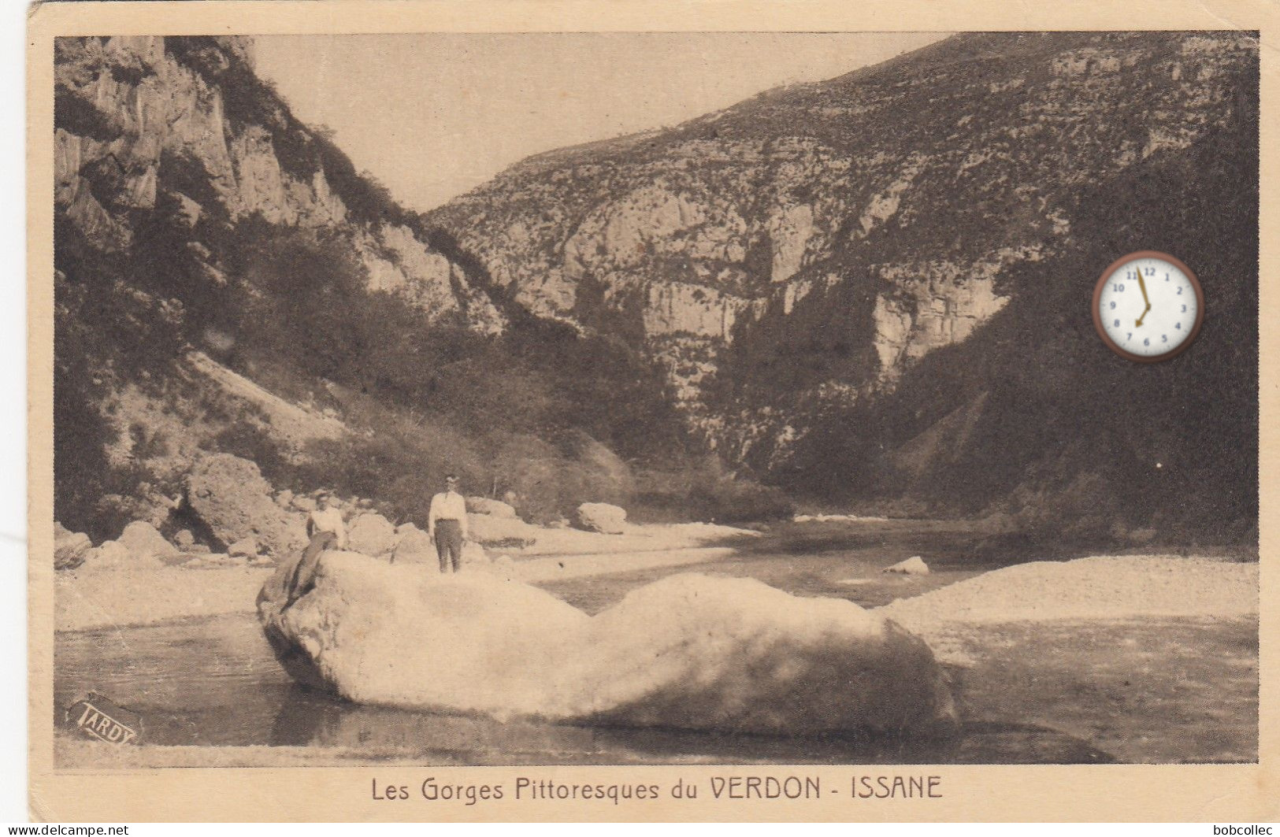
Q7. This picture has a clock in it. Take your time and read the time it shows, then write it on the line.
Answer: 6:57
